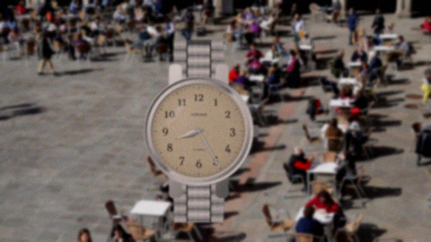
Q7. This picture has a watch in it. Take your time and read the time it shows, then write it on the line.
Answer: 8:25
